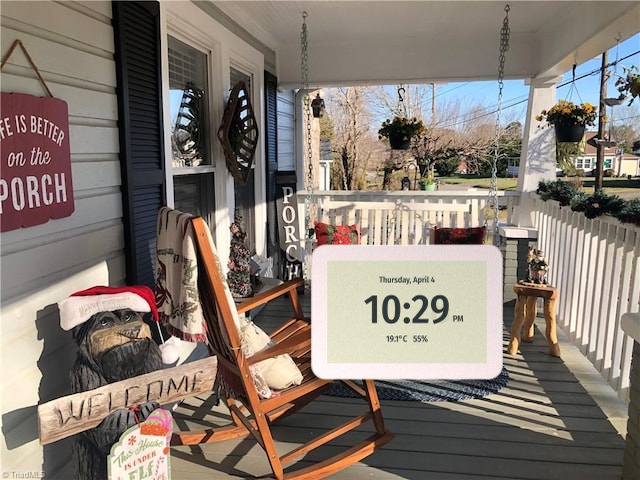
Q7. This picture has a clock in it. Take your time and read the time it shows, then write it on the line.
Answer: 10:29
